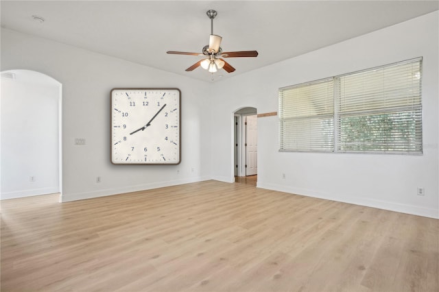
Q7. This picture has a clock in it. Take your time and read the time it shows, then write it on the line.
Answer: 8:07
